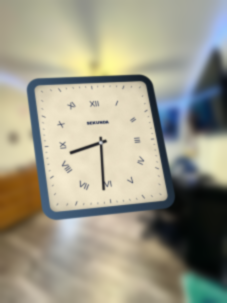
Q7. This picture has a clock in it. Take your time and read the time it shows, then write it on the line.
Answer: 8:31
